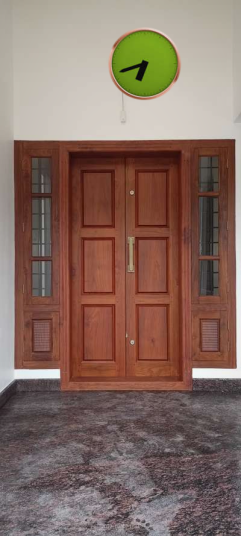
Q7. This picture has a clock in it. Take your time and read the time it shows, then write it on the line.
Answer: 6:42
